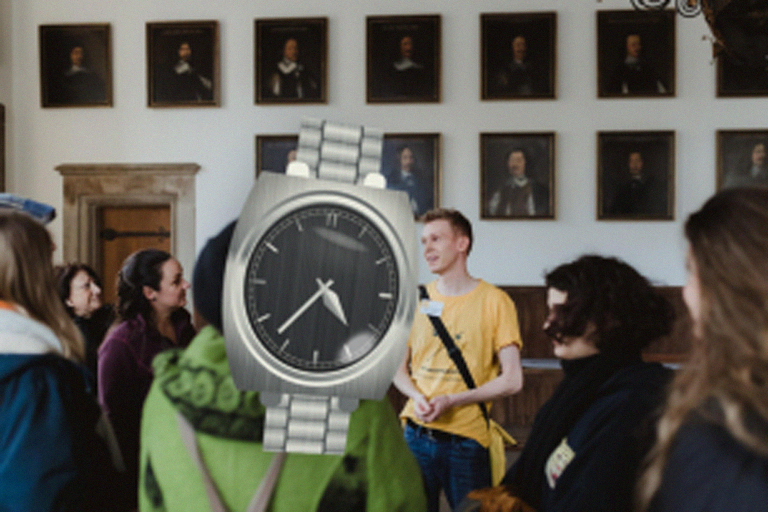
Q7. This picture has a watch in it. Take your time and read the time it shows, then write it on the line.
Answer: 4:37
